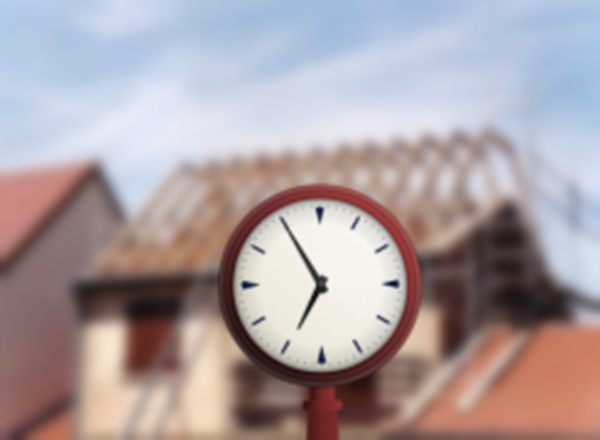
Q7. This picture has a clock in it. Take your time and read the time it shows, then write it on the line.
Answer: 6:55
